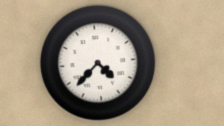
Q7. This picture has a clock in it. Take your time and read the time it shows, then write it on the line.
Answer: 4:38
